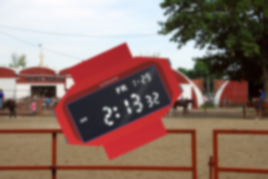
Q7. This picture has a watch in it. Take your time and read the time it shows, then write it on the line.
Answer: 2:13:32
